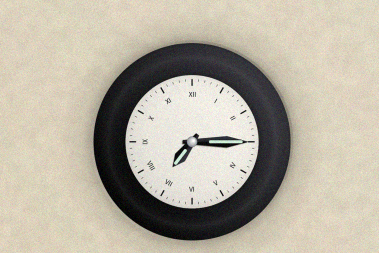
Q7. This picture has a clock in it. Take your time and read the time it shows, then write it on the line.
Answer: 7:15
